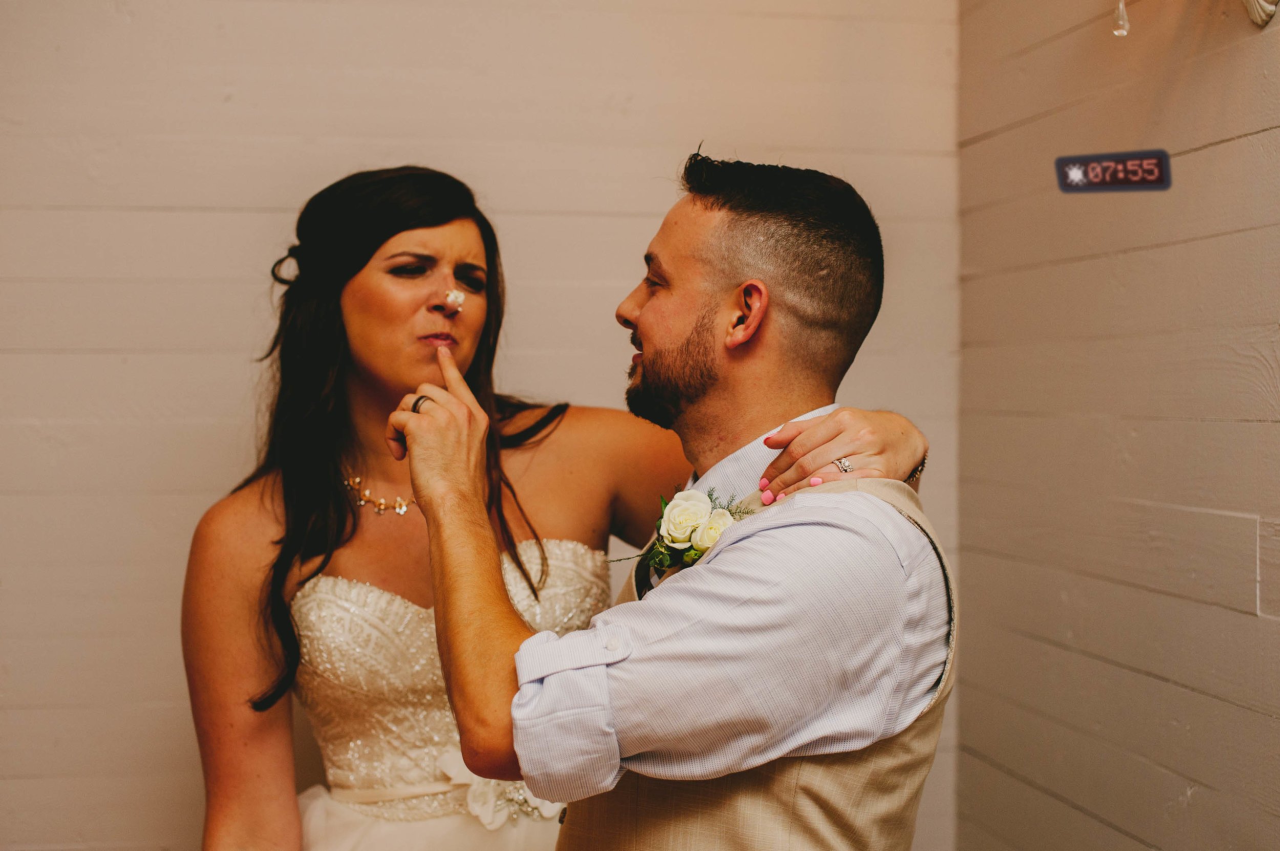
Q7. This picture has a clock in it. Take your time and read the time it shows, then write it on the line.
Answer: 7:55
